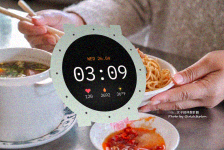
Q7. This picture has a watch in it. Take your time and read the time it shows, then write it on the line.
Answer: 3:09
